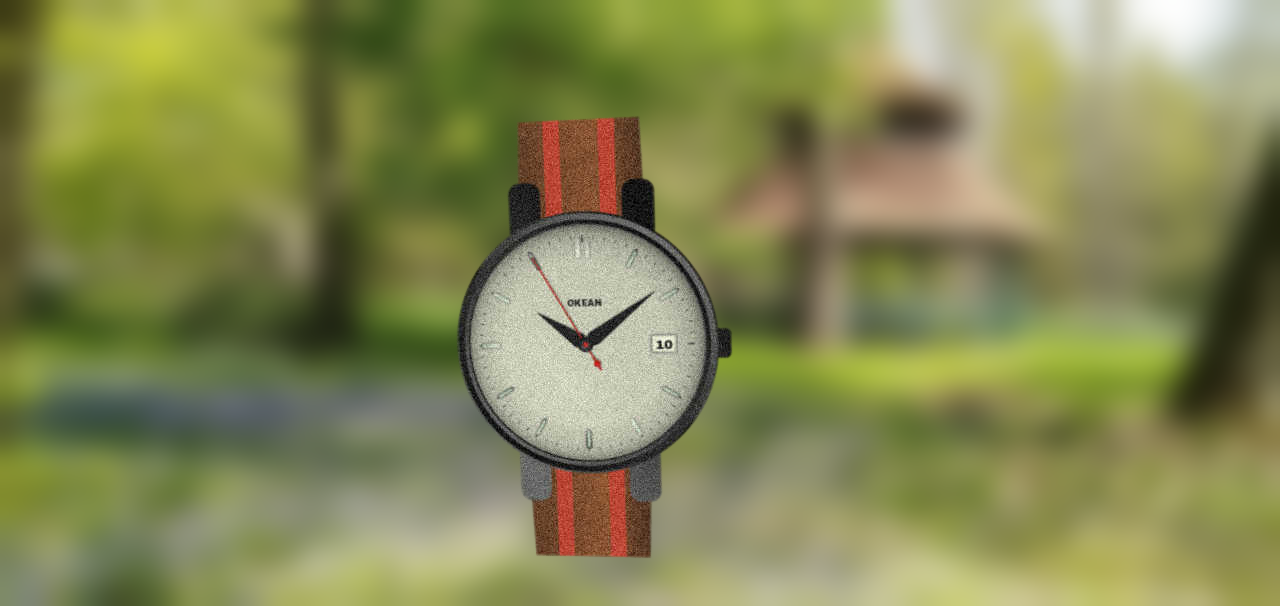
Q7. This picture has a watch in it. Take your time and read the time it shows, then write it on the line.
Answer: 10:08:55
